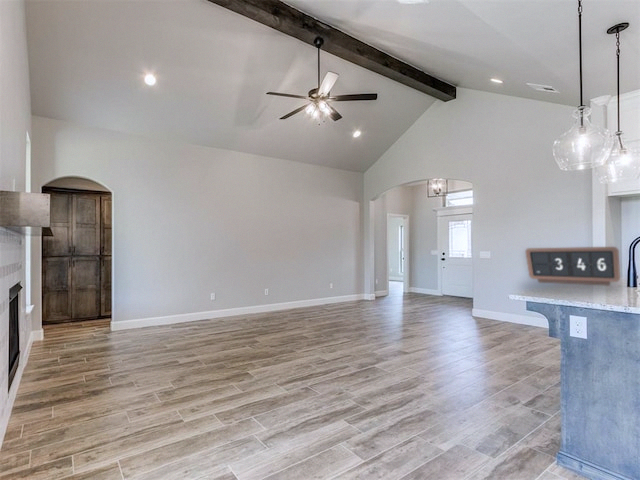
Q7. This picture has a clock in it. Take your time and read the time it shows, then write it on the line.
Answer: 3:46
